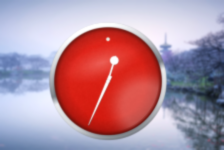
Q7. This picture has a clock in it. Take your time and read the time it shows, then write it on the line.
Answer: 12:34
